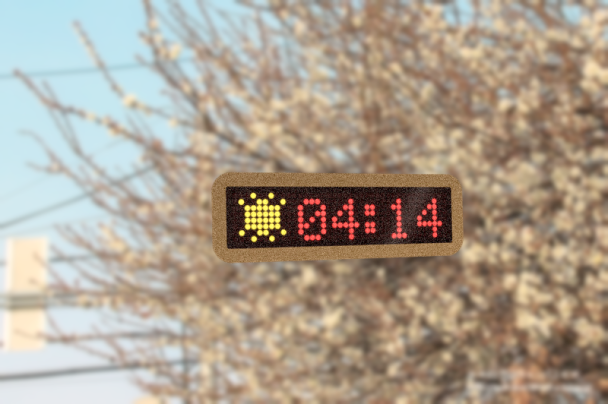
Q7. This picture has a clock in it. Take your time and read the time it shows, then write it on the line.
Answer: 4:14
